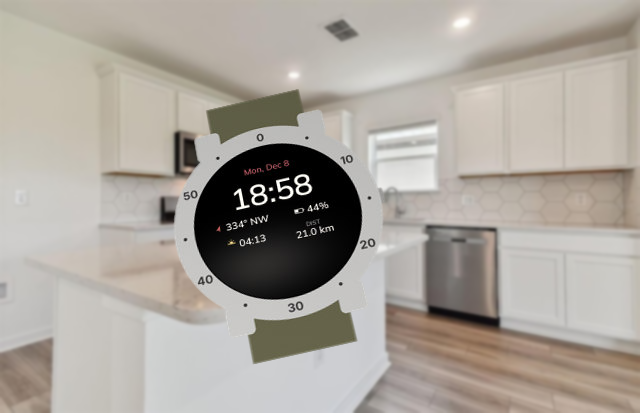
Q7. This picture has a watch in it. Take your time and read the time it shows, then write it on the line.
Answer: 18:58
